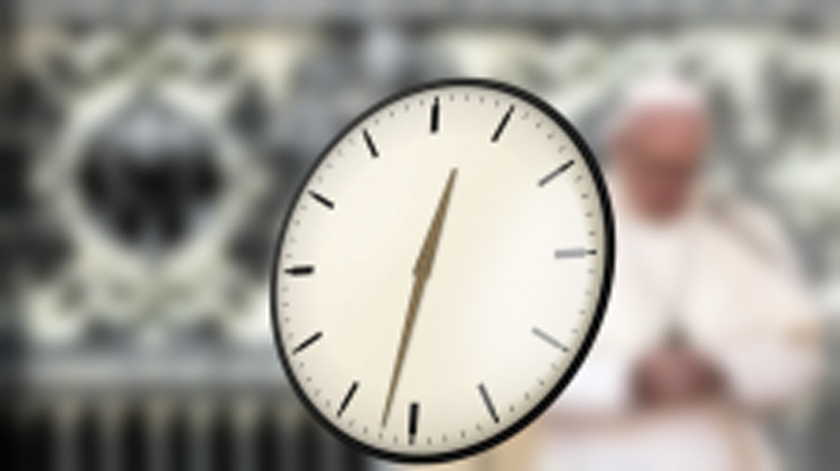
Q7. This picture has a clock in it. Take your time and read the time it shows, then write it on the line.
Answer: 12:32
